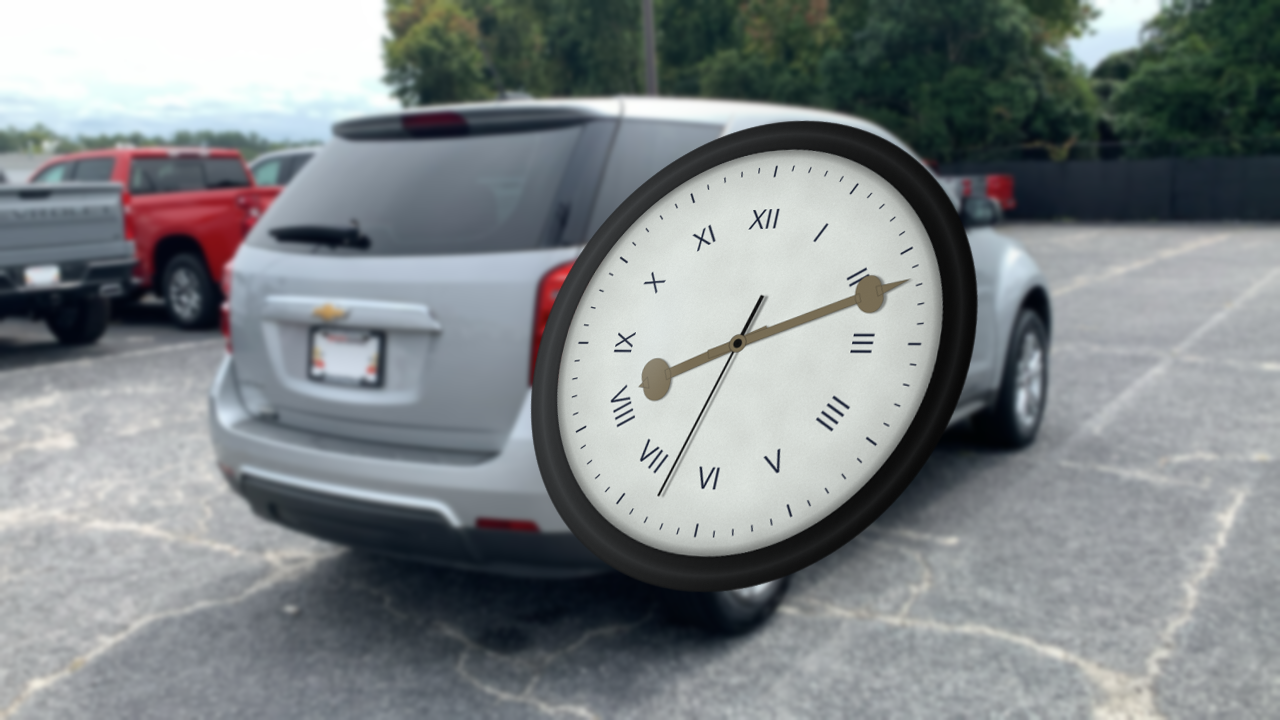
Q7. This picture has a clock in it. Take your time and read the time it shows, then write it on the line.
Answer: 8:11:33
